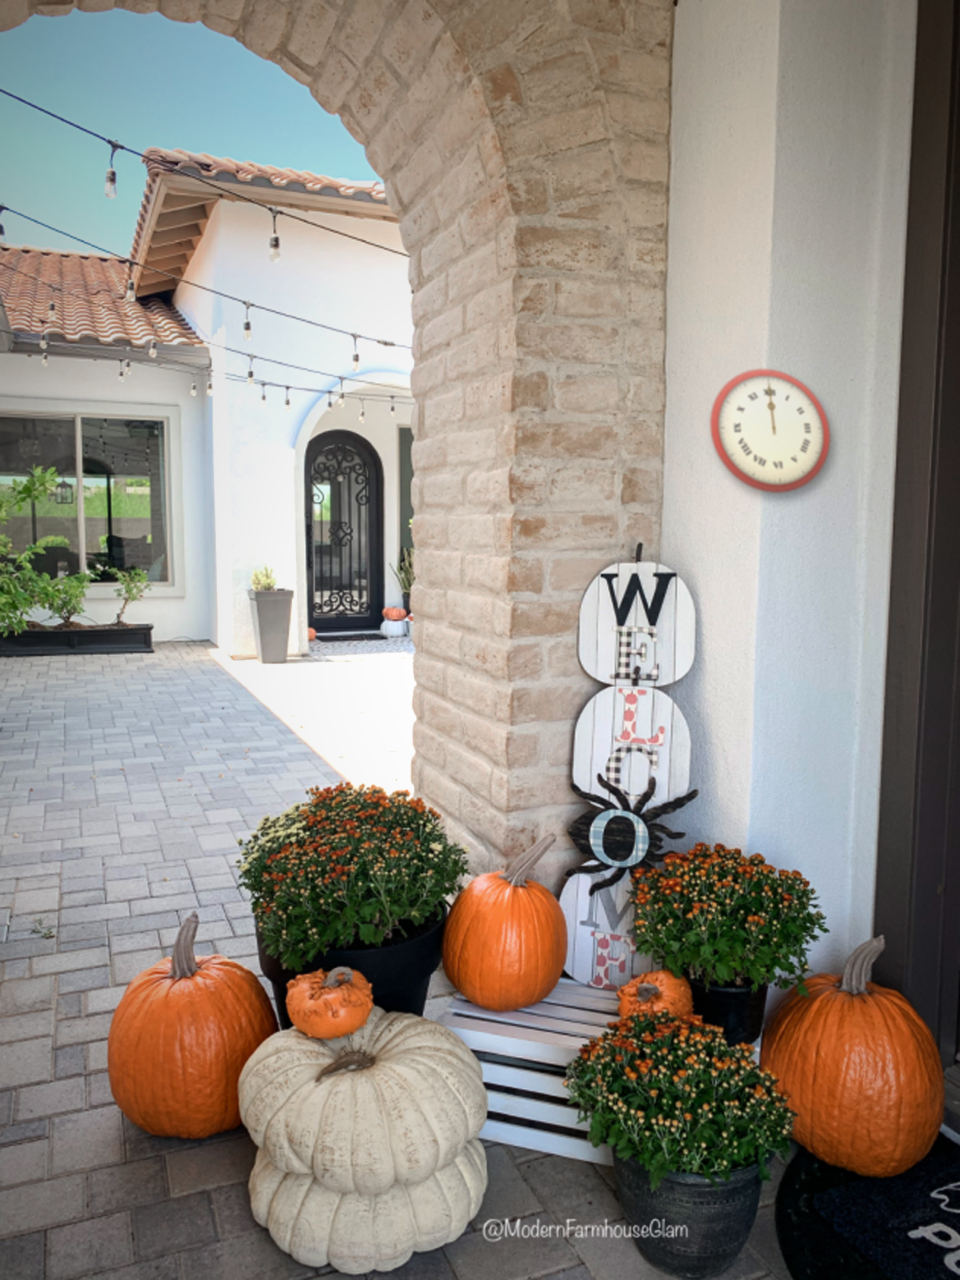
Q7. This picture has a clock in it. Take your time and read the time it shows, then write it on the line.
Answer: 12:00
